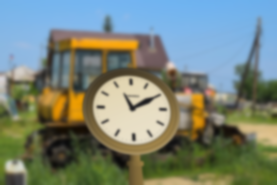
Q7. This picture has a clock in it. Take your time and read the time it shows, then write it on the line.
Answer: 11:10
